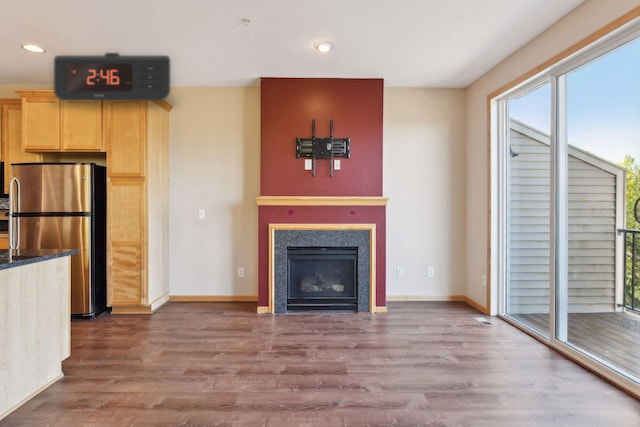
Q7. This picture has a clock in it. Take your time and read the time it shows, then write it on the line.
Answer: 2:46
